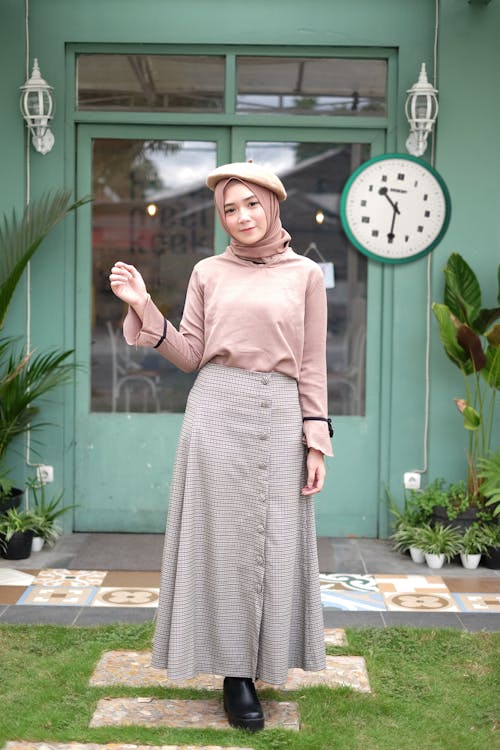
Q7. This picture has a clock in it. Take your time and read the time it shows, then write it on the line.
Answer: 10:30
